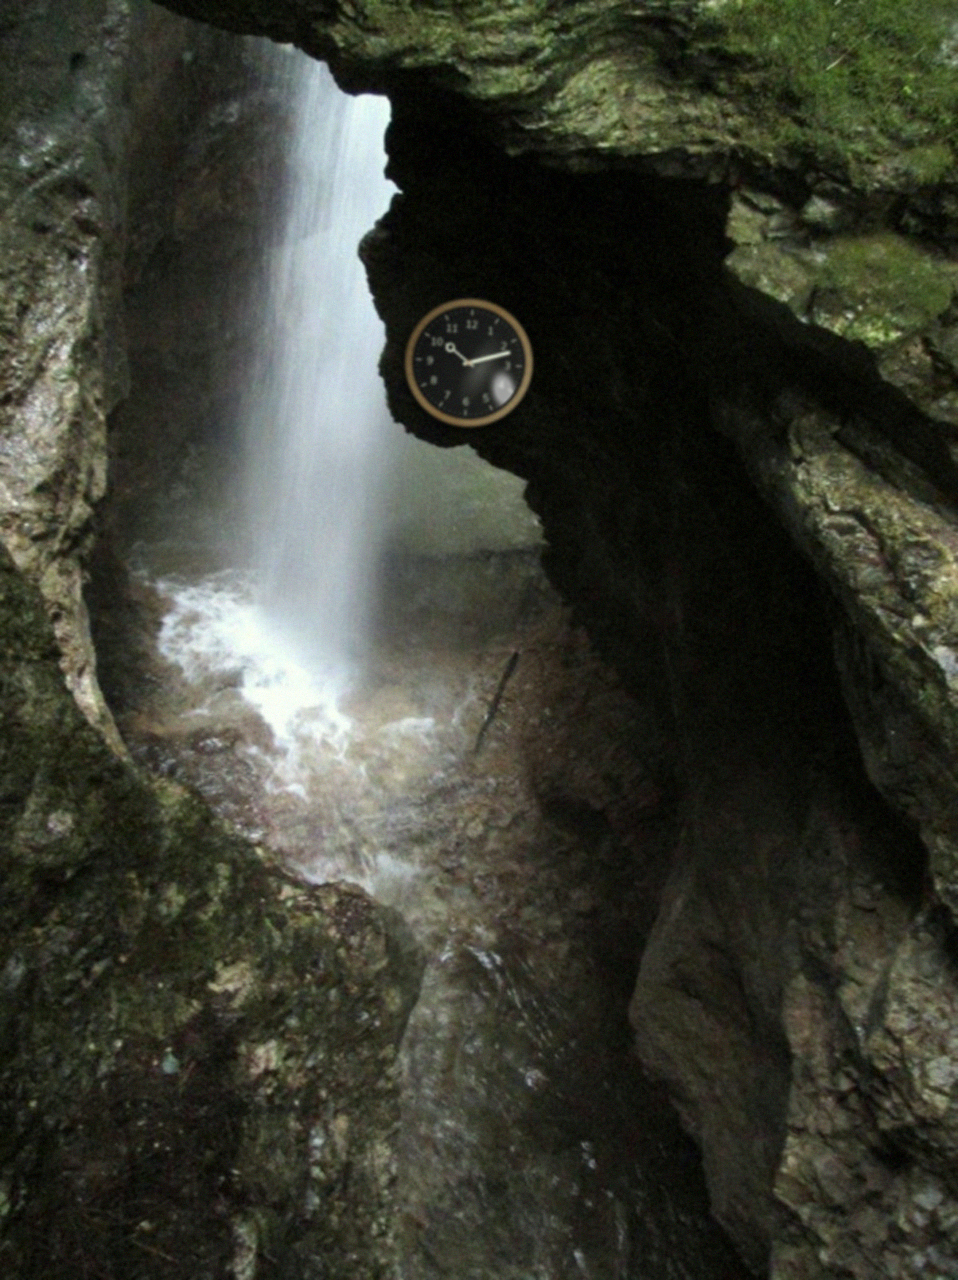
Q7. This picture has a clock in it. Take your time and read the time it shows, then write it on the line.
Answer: 10:12
